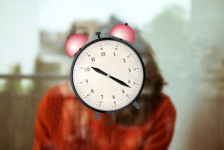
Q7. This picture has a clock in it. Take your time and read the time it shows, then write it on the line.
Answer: 10:22
